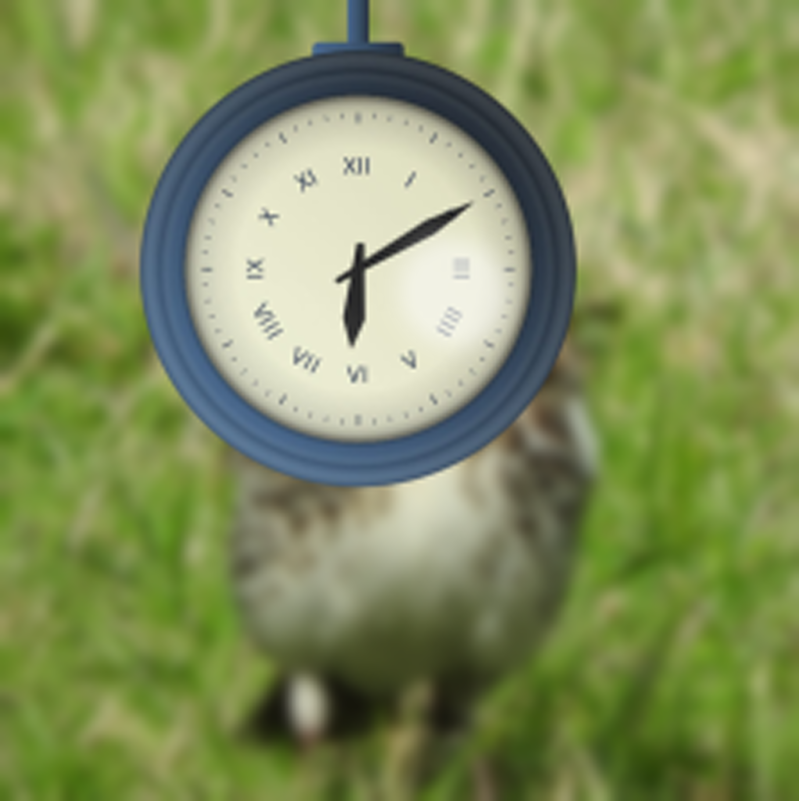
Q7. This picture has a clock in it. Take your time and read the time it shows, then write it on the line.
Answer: 6:10
